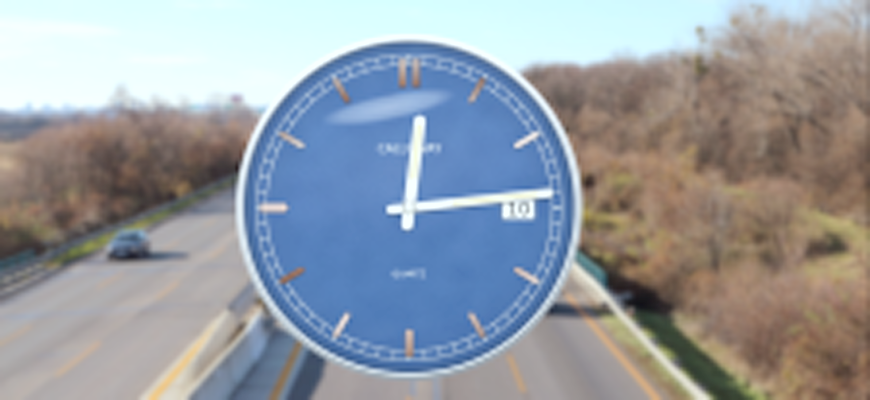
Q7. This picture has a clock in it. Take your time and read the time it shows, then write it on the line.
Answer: 12:14
